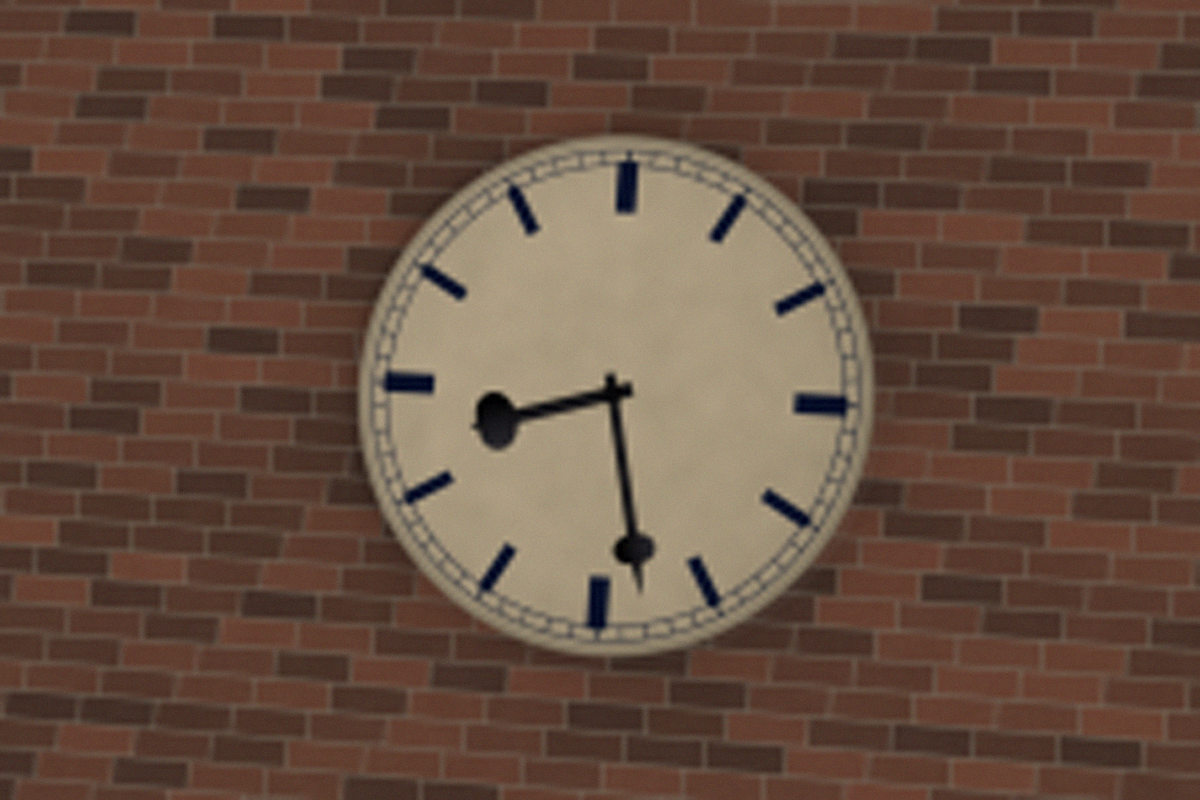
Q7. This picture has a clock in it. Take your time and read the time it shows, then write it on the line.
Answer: 8:28
